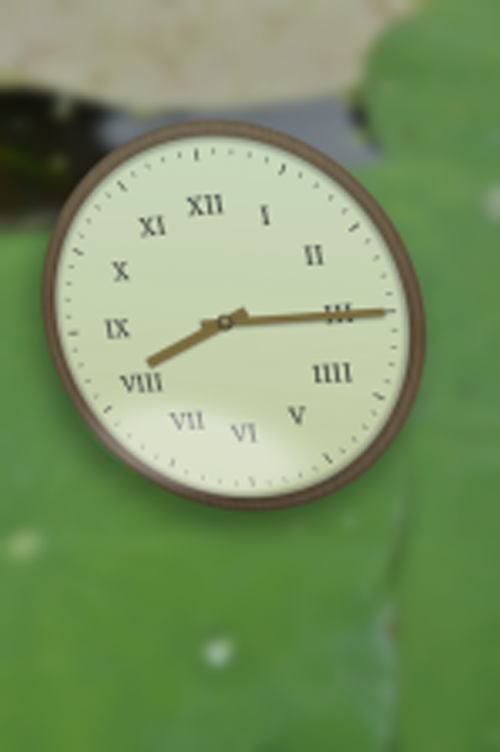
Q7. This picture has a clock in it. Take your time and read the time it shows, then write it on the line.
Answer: 8:15
